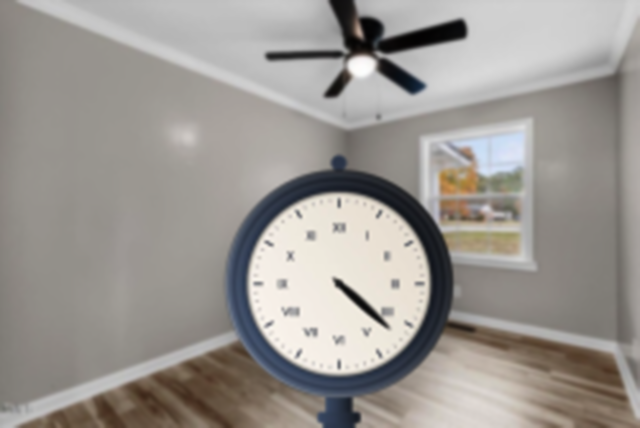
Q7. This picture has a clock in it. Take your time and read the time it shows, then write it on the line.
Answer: 4:22
